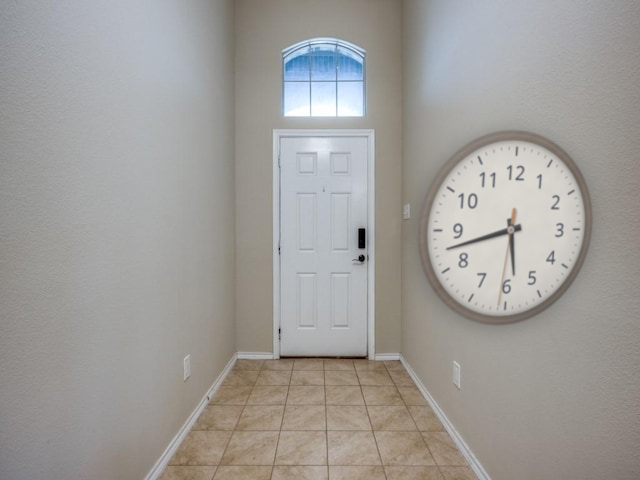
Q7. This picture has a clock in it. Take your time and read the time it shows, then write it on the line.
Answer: 5:42:31
